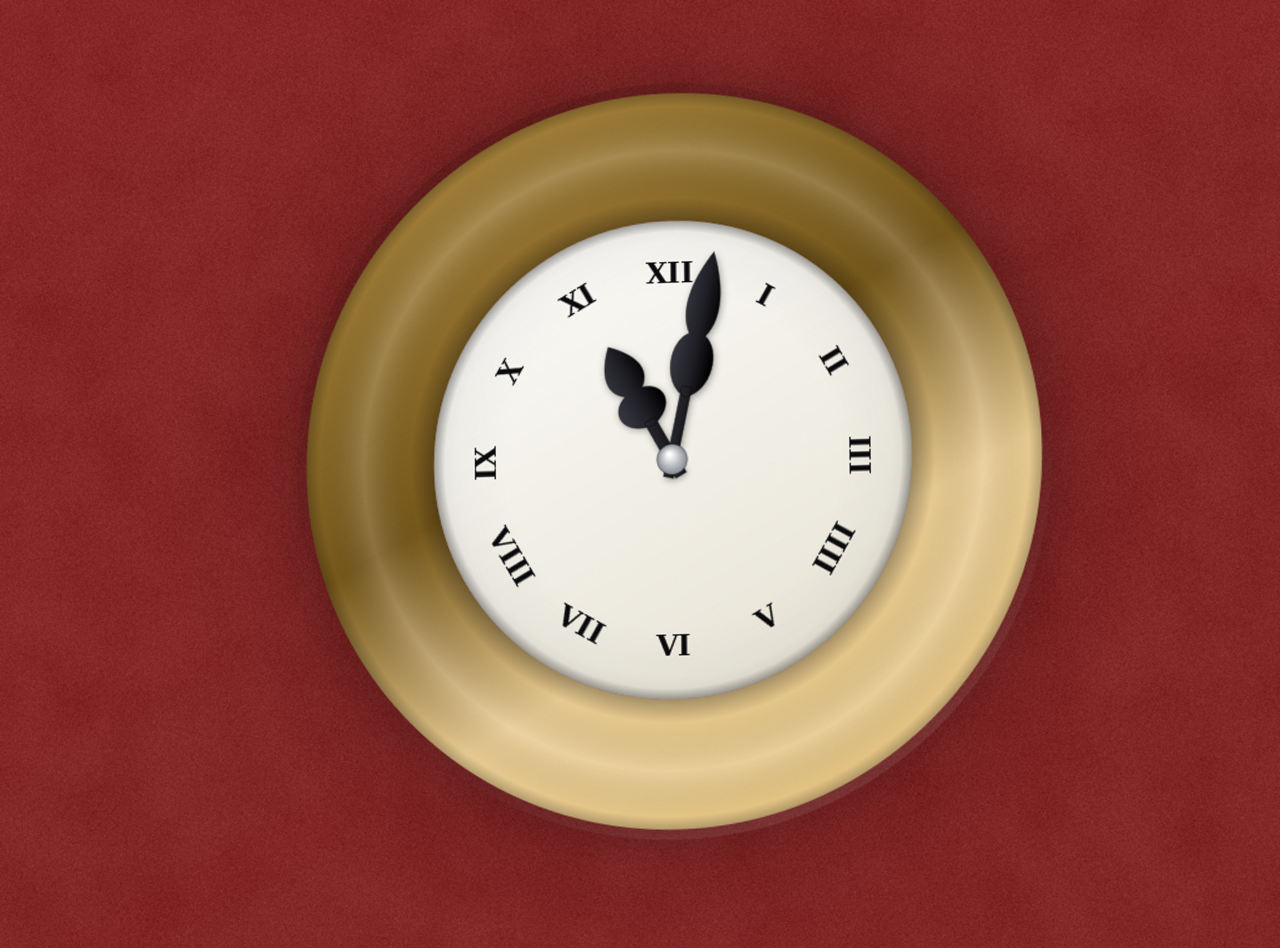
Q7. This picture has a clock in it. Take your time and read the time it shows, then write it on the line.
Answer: 11:02
